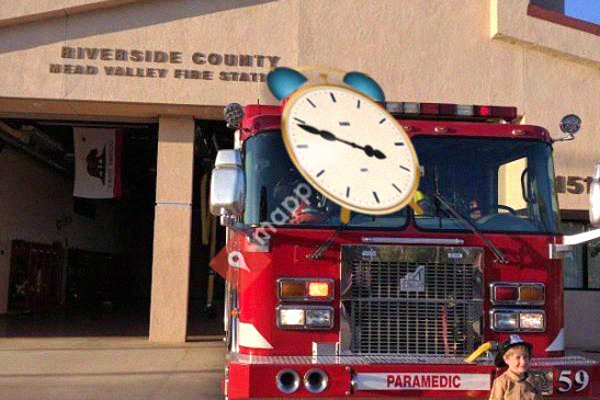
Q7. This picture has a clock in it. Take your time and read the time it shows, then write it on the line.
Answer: 3:49
